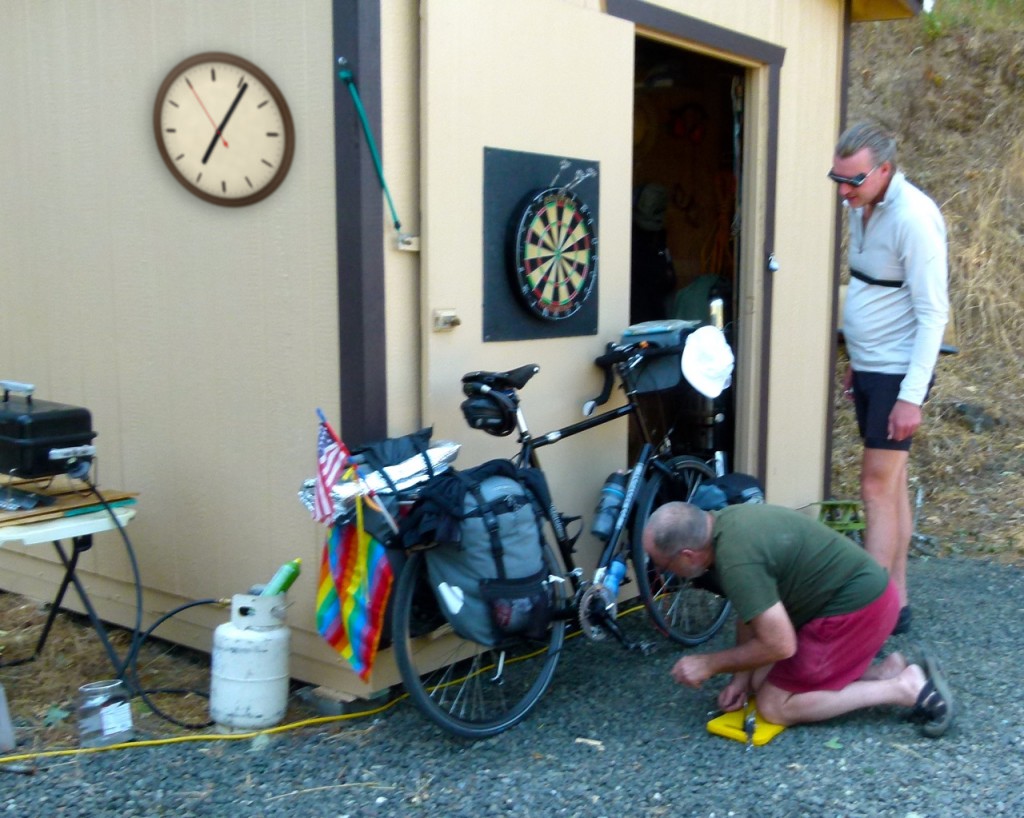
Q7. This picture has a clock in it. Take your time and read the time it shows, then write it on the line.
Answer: 7:05:55
